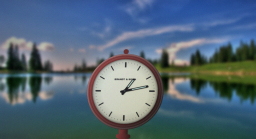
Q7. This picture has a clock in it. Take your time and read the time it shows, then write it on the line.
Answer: 1:13
